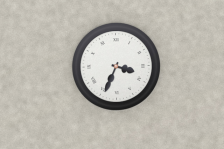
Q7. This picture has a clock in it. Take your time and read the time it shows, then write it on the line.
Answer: 3:34
